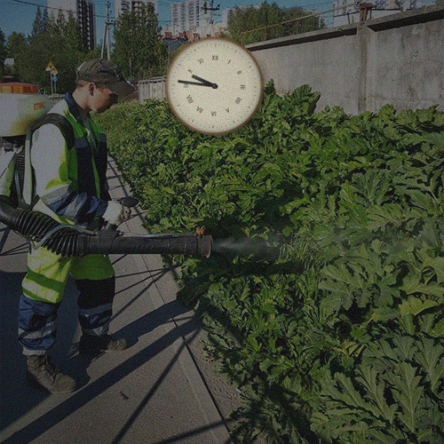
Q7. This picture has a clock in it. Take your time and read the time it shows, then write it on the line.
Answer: 9:46
